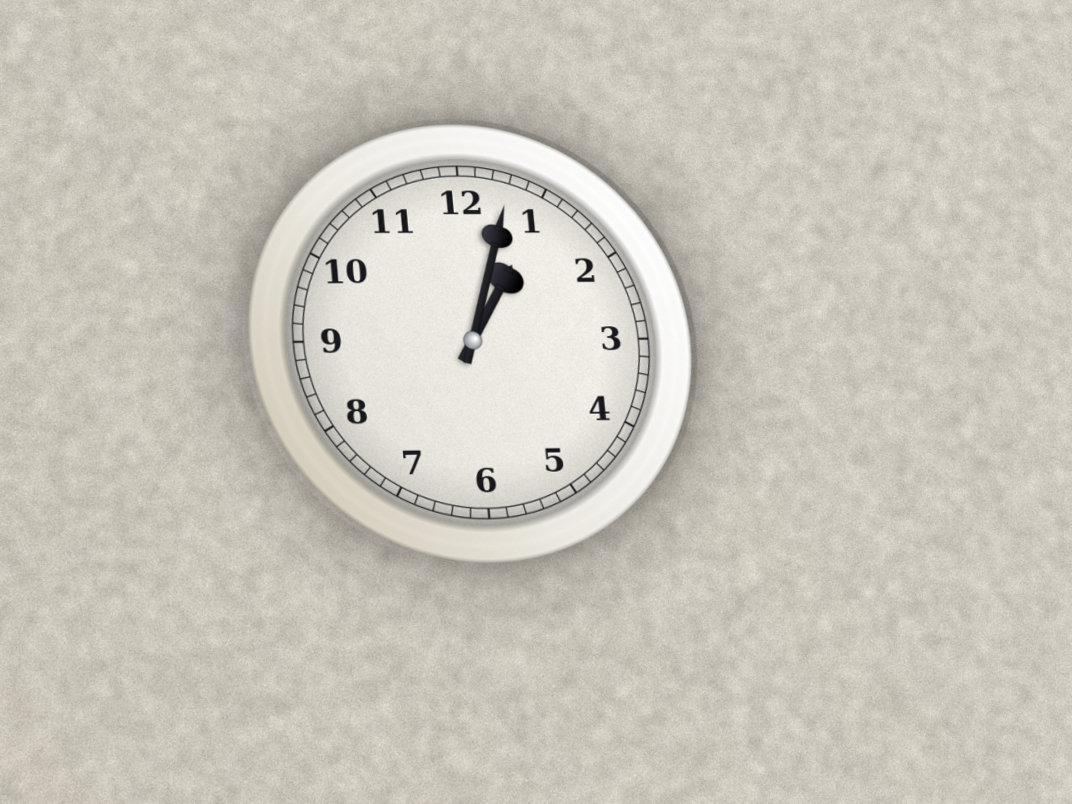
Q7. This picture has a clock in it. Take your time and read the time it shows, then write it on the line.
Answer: 1:03
